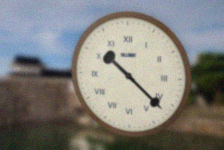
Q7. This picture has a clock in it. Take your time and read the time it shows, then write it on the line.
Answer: 10:22
